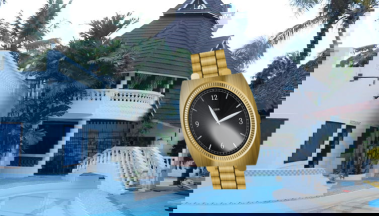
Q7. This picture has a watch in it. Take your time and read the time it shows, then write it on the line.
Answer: 11:12
